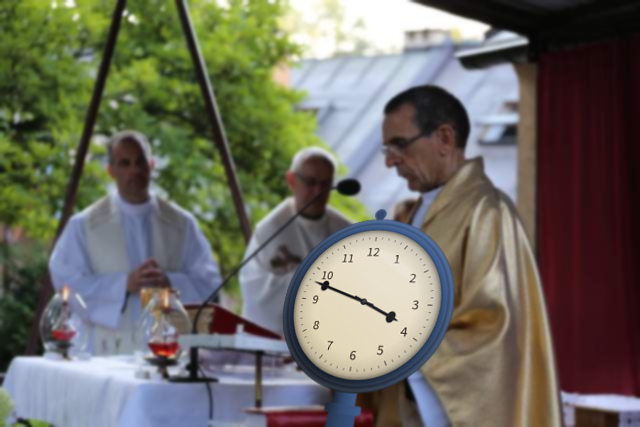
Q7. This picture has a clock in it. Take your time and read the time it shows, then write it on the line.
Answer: 3:48
